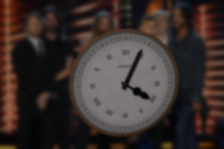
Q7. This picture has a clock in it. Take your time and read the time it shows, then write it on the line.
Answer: 4:04
